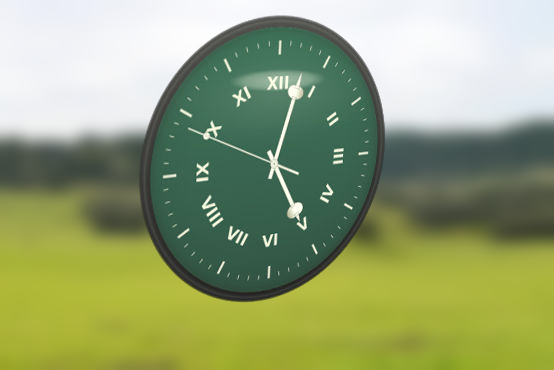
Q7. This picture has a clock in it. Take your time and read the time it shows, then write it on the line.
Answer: 5:02:49
